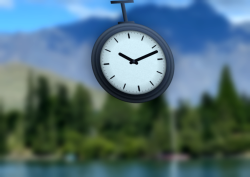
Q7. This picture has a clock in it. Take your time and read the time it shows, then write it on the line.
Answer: 10:12
